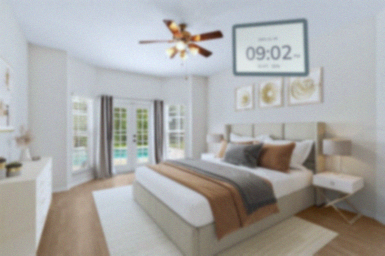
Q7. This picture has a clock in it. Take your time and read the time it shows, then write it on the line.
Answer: 9:02
